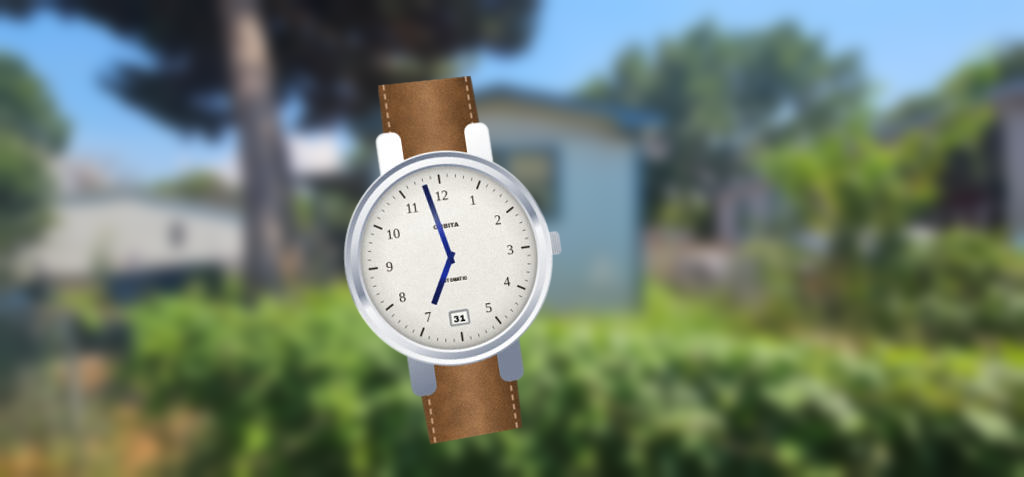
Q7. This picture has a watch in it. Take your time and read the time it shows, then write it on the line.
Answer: 6:58
